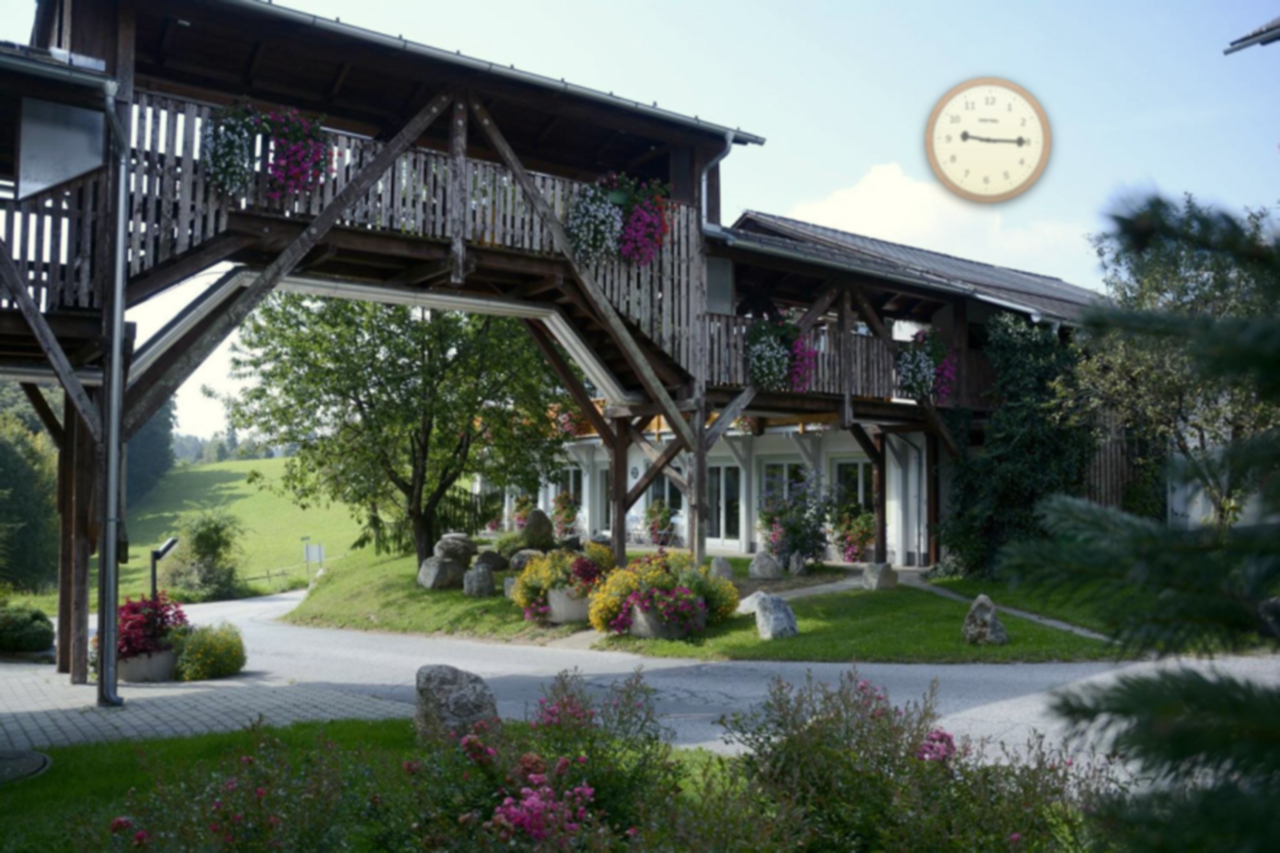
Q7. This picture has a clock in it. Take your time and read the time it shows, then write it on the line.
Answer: 9:15
